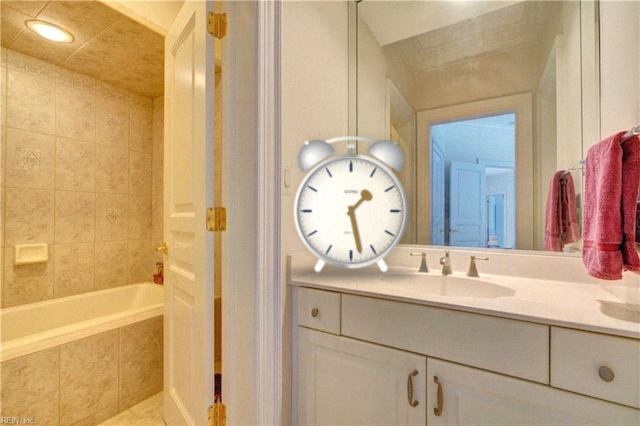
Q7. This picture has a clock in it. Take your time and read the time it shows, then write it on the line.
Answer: 1:28
